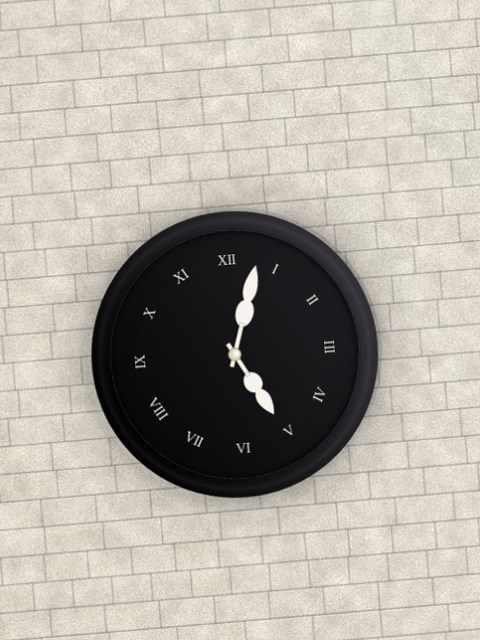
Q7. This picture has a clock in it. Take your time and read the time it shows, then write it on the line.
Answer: 5:03
